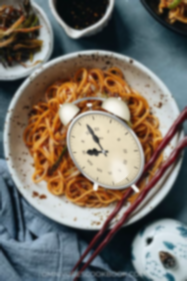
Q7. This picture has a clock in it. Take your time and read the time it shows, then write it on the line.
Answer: 8:57
